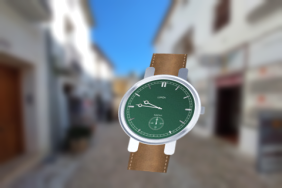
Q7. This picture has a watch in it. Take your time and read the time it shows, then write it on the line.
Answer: 9:46
